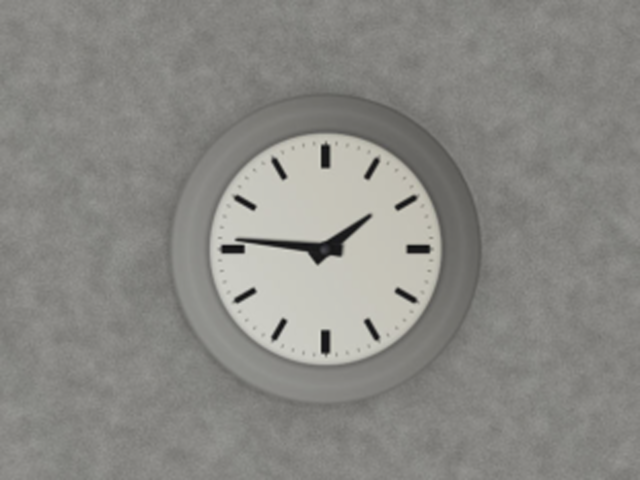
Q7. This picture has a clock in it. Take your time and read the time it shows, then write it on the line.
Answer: 1:46
